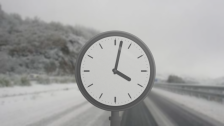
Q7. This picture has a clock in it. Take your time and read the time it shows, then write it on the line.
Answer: 4:02
